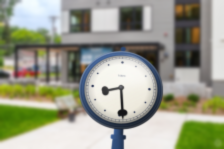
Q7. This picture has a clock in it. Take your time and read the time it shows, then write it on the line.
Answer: 8:29
